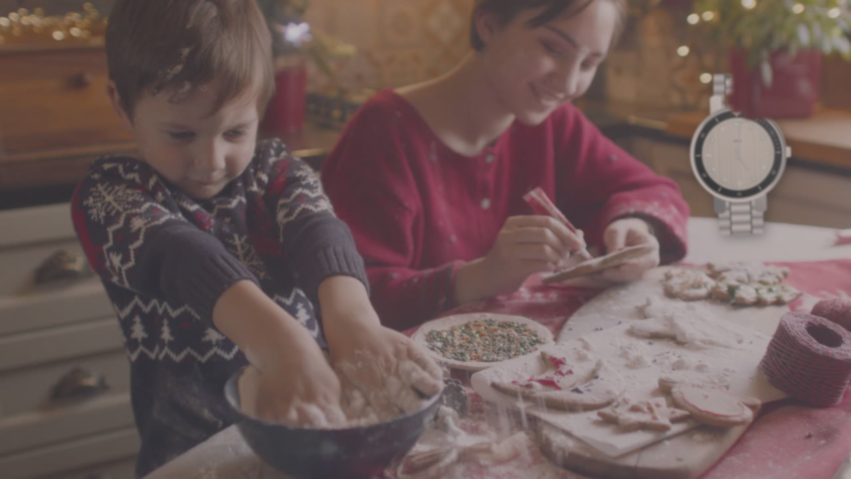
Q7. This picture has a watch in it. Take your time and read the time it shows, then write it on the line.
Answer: 5:01
